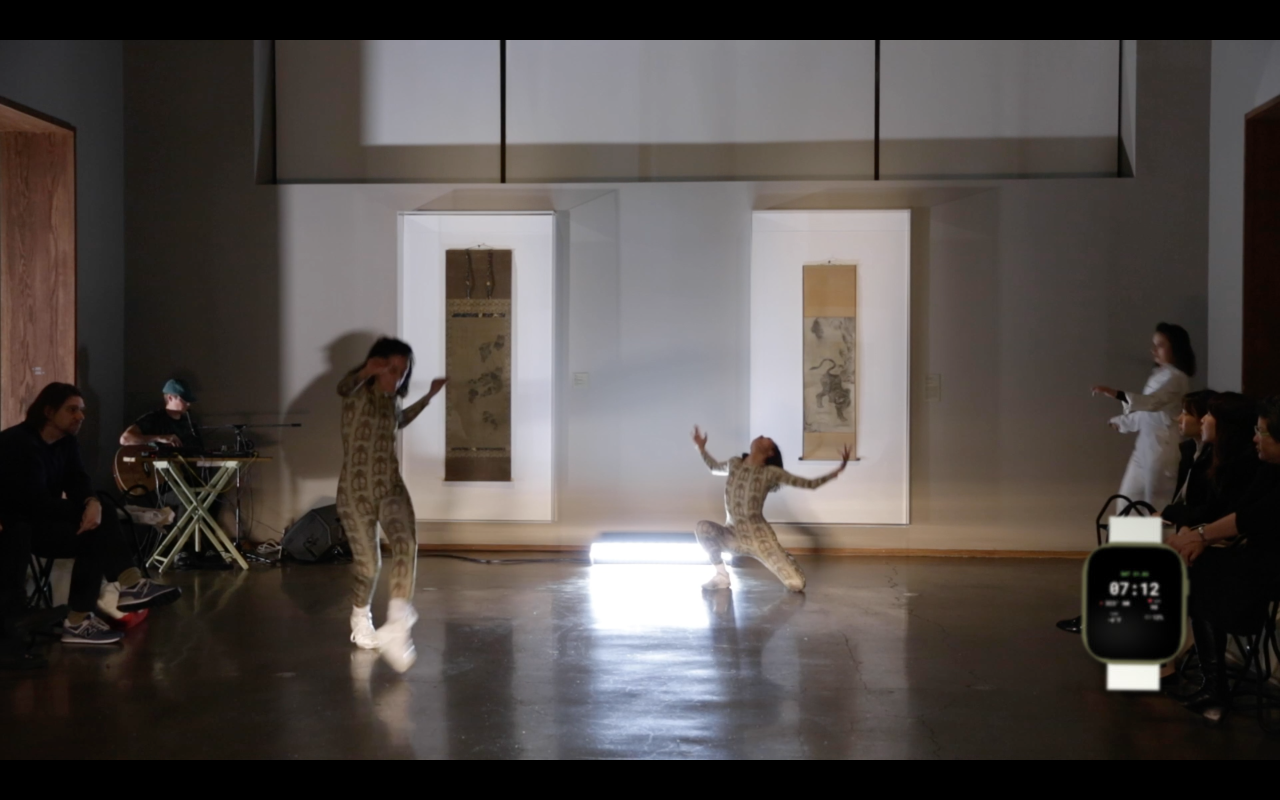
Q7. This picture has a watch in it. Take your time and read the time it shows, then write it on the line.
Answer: 7:12
